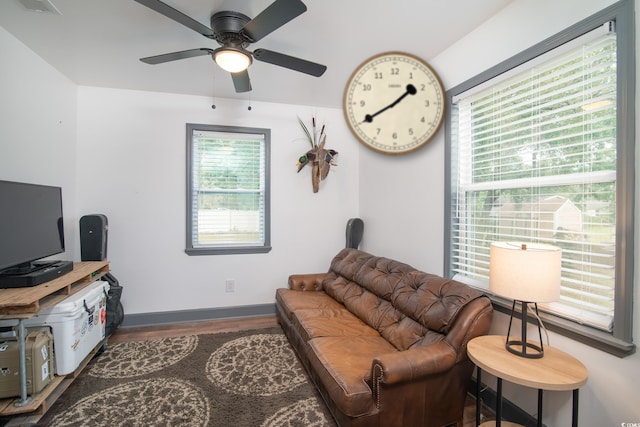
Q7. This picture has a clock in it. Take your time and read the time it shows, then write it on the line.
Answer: 1:40
